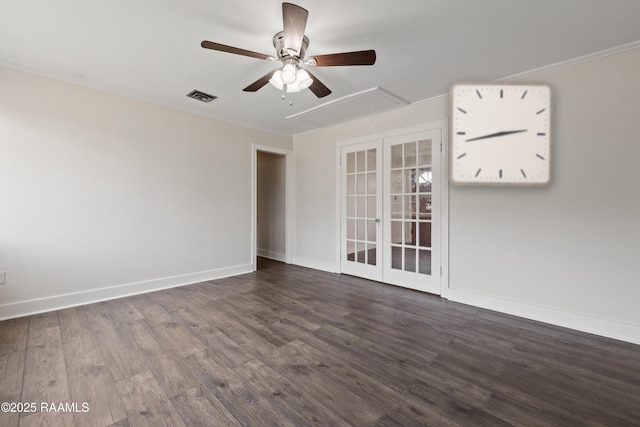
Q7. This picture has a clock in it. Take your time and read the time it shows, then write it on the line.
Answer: 2:43
